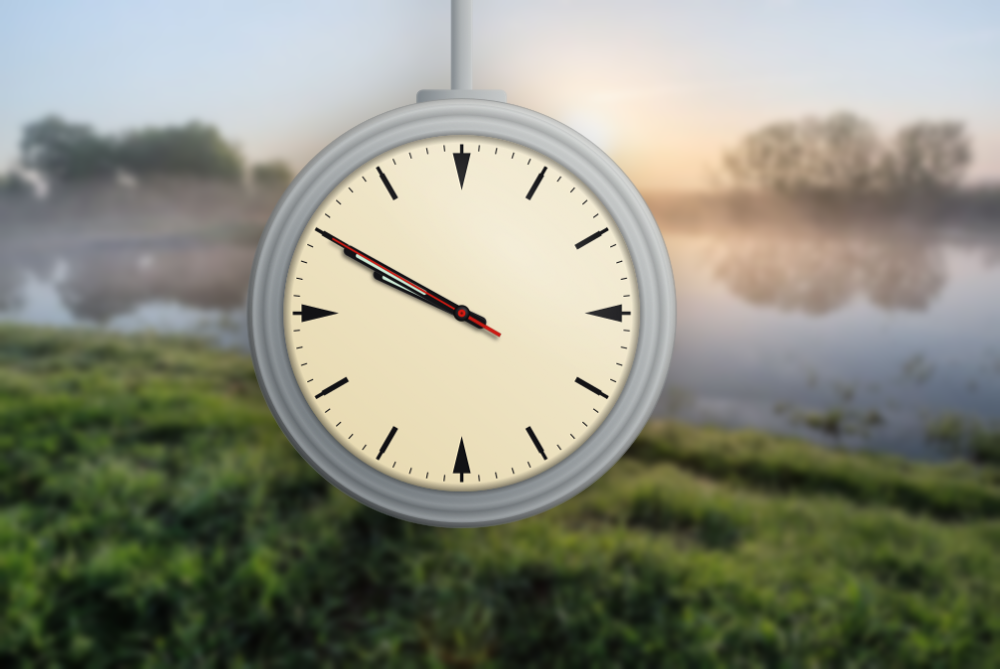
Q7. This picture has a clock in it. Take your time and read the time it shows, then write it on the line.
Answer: 9:49:50
